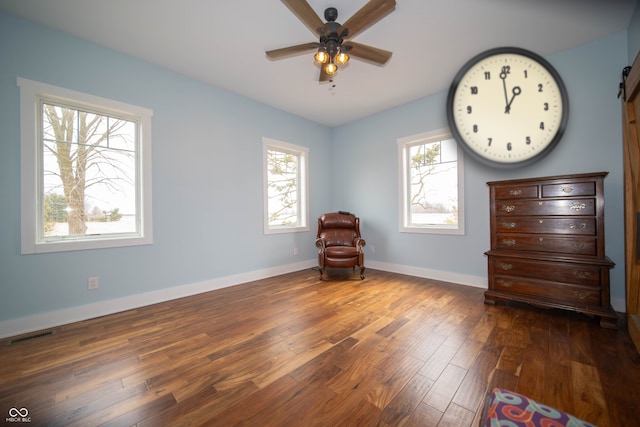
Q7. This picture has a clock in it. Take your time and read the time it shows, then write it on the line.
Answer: 12:59
